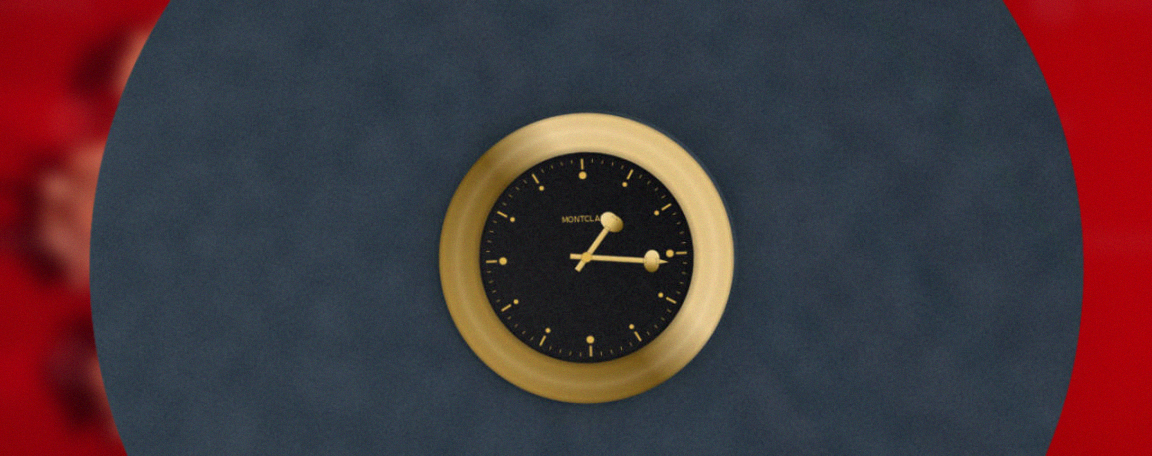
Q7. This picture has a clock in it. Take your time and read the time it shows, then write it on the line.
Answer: 1:16
